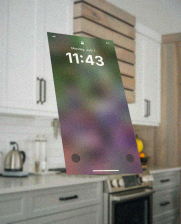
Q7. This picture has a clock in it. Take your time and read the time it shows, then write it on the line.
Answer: 11:43
